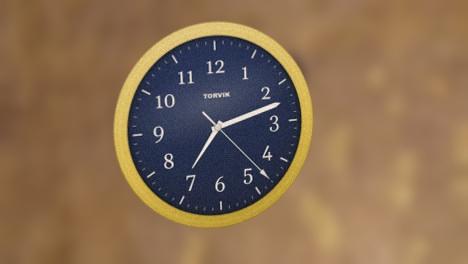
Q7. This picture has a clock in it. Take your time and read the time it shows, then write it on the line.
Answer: 7:12:23
